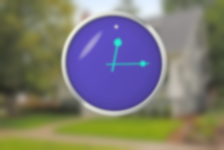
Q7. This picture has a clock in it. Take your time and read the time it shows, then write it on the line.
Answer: 12:14
